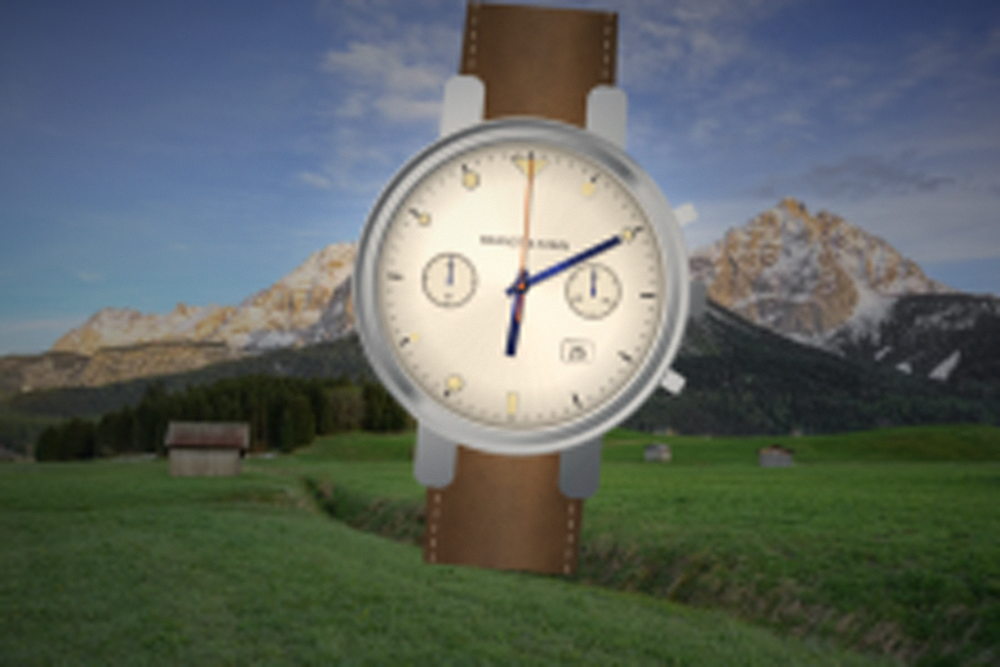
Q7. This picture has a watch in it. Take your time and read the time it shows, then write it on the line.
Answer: 6:10
